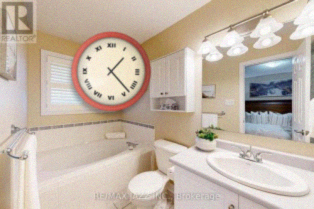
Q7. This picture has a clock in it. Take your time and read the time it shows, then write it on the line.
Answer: 1:23
